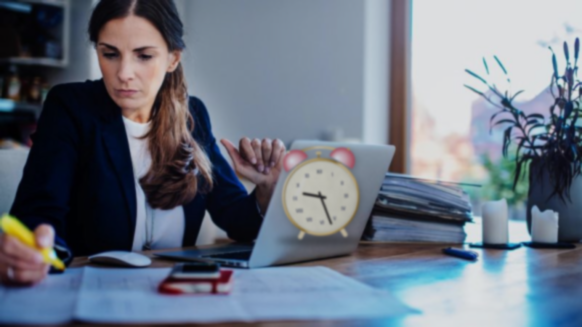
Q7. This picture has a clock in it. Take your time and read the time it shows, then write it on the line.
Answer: 9:27
